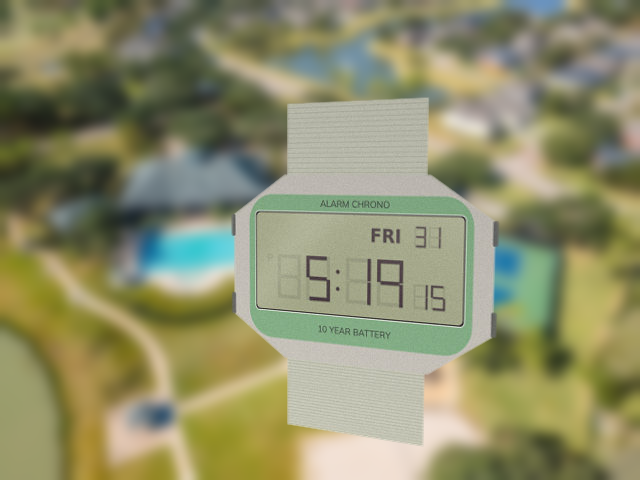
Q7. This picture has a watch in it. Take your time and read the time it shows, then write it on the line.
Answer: 5:19:15
